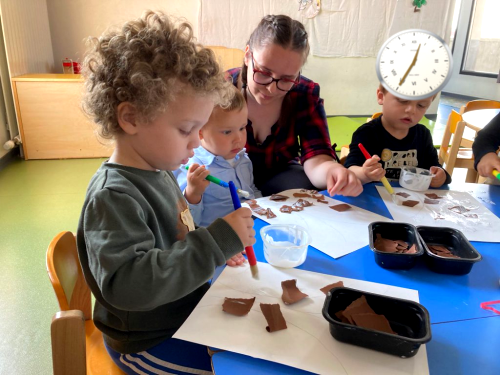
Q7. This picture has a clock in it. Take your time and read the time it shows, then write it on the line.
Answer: 12:35
